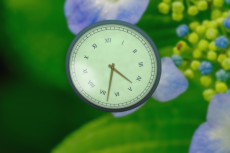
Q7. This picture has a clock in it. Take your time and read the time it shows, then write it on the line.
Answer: 4:33
